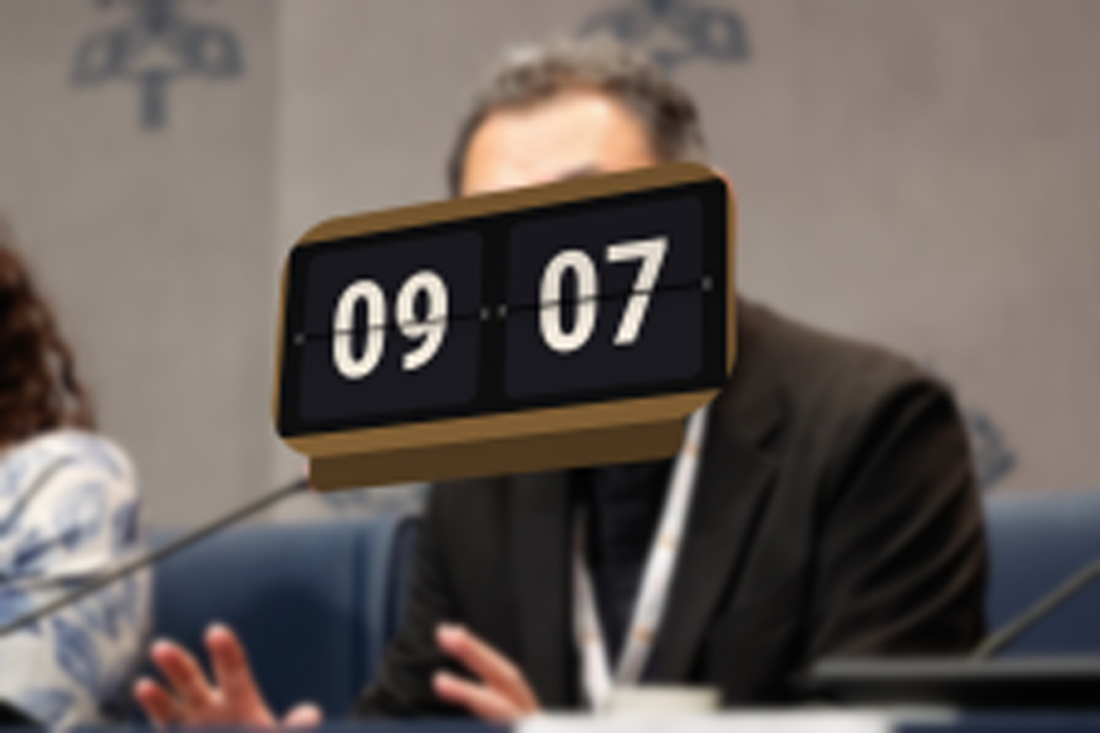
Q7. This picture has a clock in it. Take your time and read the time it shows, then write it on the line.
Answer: 9:07
